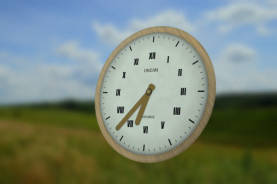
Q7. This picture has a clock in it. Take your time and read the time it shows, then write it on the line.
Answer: 6:37
